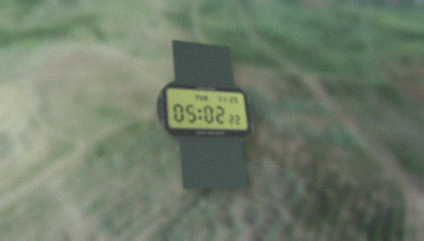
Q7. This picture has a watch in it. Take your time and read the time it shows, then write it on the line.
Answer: 5:02
